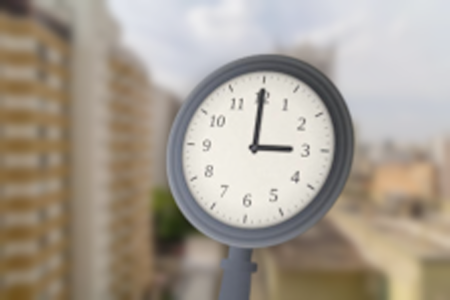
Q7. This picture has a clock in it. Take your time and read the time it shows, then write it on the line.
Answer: 3:00
